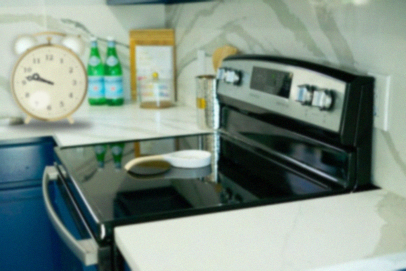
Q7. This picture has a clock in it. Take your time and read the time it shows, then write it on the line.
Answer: 9:47
